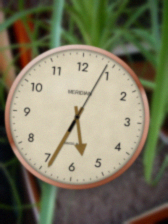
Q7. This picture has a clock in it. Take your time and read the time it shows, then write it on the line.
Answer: 5:34:04
